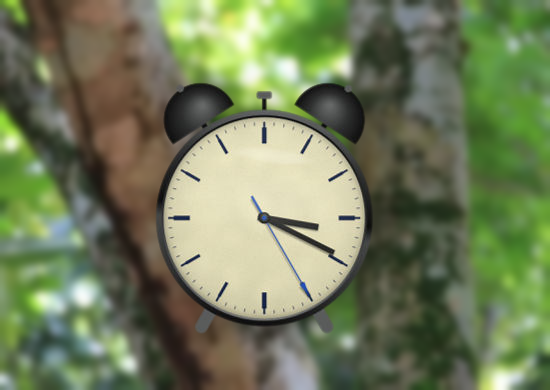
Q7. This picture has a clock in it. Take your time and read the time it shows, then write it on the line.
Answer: 3:19:25
